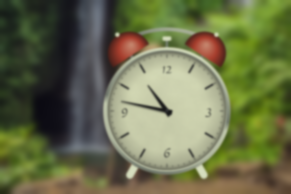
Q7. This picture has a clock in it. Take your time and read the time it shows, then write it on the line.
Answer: 10:47
